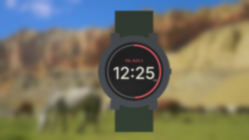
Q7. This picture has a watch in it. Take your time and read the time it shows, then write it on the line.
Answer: 12:25
